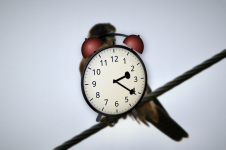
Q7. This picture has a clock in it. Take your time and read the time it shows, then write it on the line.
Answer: 2:21
